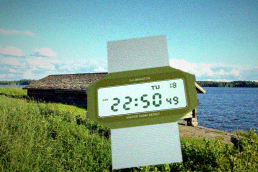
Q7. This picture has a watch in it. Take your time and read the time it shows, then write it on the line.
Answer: 22:50:49
